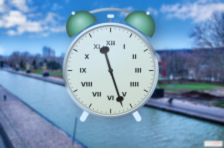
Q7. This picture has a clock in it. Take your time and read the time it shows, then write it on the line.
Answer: 11:27
